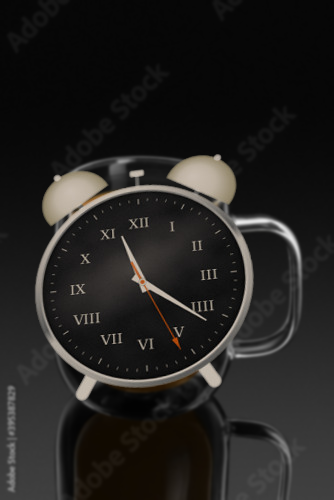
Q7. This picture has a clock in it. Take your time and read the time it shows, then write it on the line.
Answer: 11:21:26
